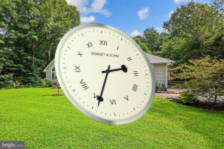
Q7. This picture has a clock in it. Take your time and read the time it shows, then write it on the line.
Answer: 2:34
